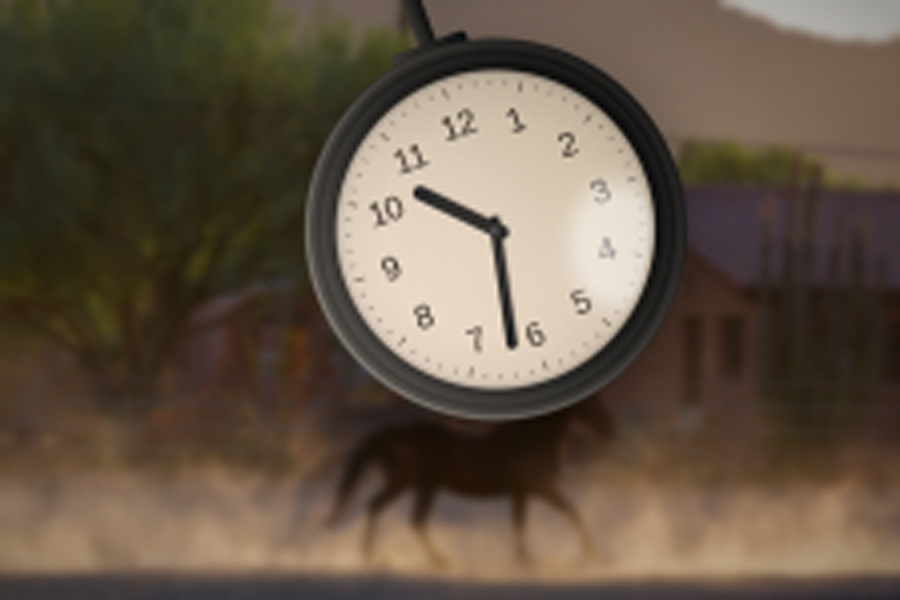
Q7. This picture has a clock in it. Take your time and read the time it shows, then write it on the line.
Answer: 10:32
